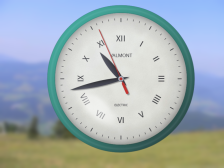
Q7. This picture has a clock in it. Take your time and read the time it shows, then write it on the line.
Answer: 10:42:56
